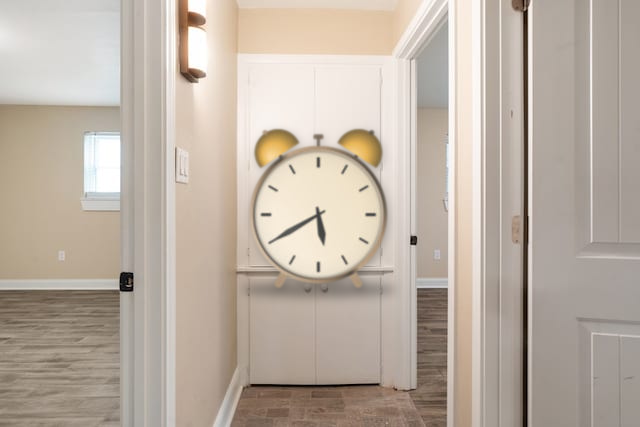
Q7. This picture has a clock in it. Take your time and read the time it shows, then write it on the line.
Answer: 5:40
